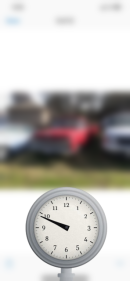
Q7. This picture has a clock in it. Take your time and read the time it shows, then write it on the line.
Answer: 9:49
